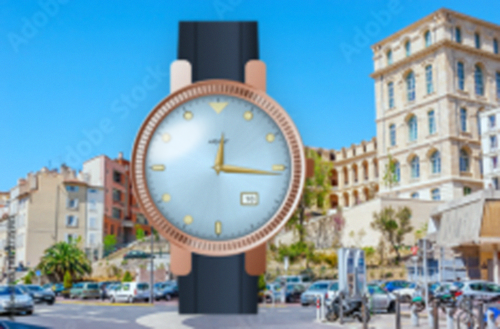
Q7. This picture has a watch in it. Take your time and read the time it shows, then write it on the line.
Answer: 12:16
